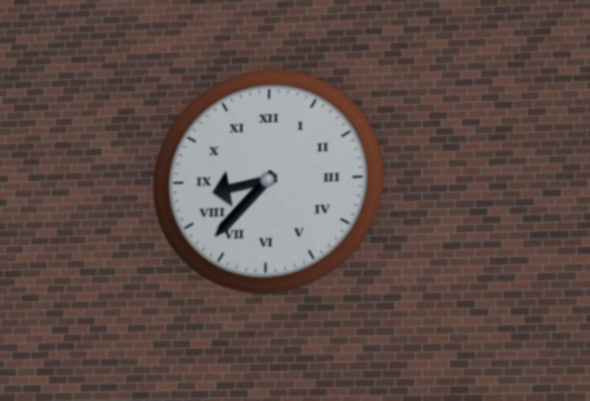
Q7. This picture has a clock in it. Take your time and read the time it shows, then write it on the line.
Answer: 8:37
